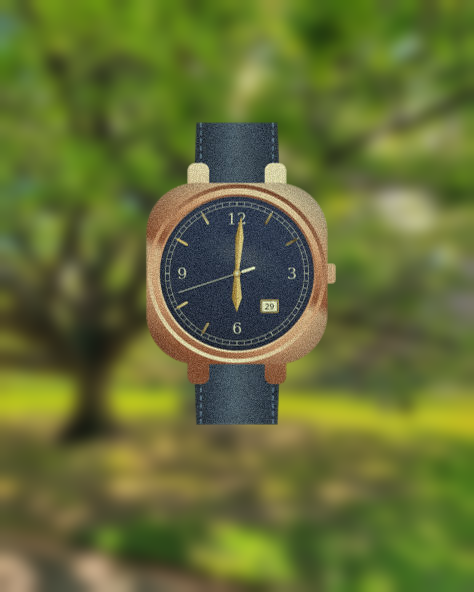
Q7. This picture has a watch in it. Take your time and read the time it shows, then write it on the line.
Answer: 6:00:42
